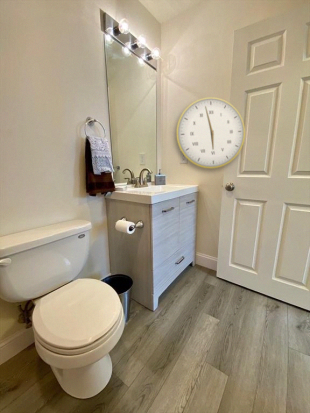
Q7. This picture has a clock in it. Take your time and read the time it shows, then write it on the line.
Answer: 5:58
